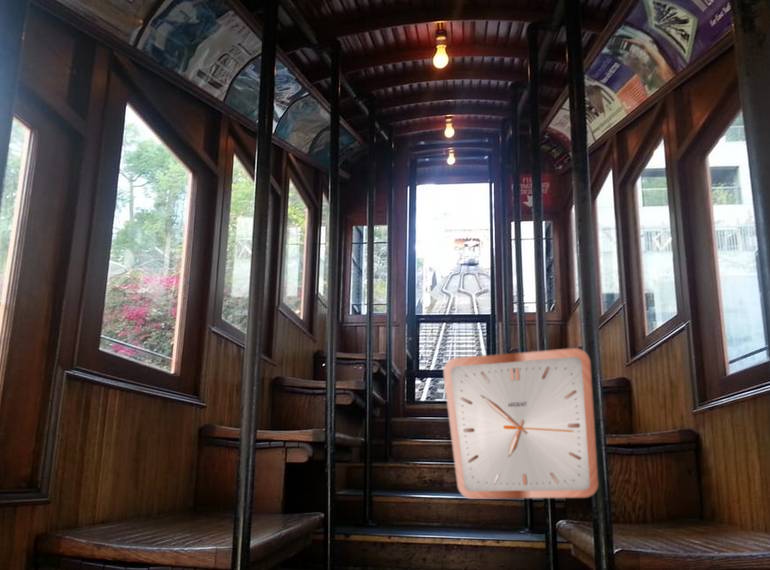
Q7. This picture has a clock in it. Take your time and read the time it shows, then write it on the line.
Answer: 6:52:16
